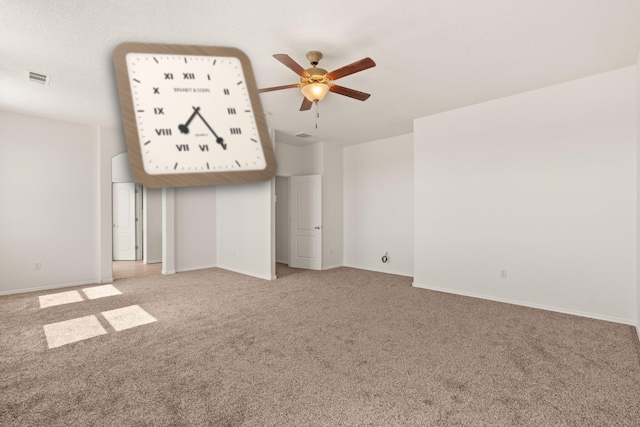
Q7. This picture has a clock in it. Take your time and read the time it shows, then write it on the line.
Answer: 7:25
